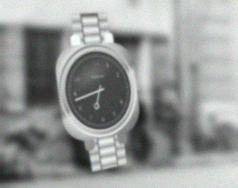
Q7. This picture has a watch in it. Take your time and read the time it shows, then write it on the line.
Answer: 6:43
